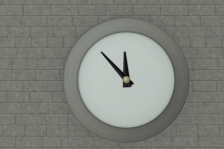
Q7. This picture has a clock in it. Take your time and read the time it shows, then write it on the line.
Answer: 11:53
